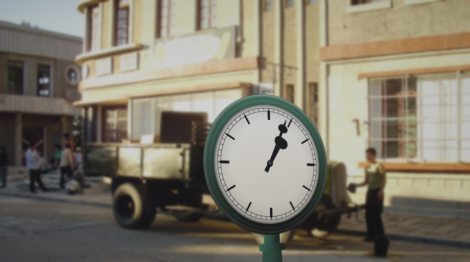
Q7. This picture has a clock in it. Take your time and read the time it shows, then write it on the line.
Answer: 1:04
